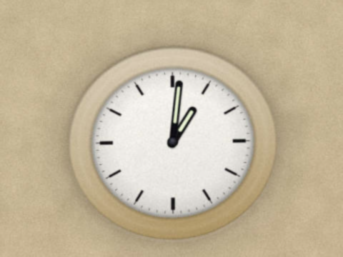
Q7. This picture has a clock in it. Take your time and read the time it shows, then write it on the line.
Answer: 1:01
